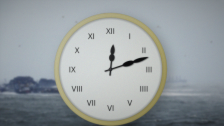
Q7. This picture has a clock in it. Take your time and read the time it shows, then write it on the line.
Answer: 12:12
